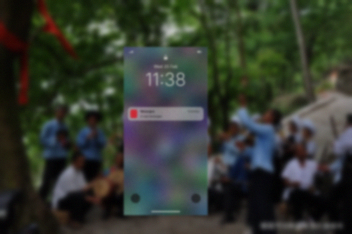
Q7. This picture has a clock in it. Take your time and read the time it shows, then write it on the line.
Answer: 11:38
